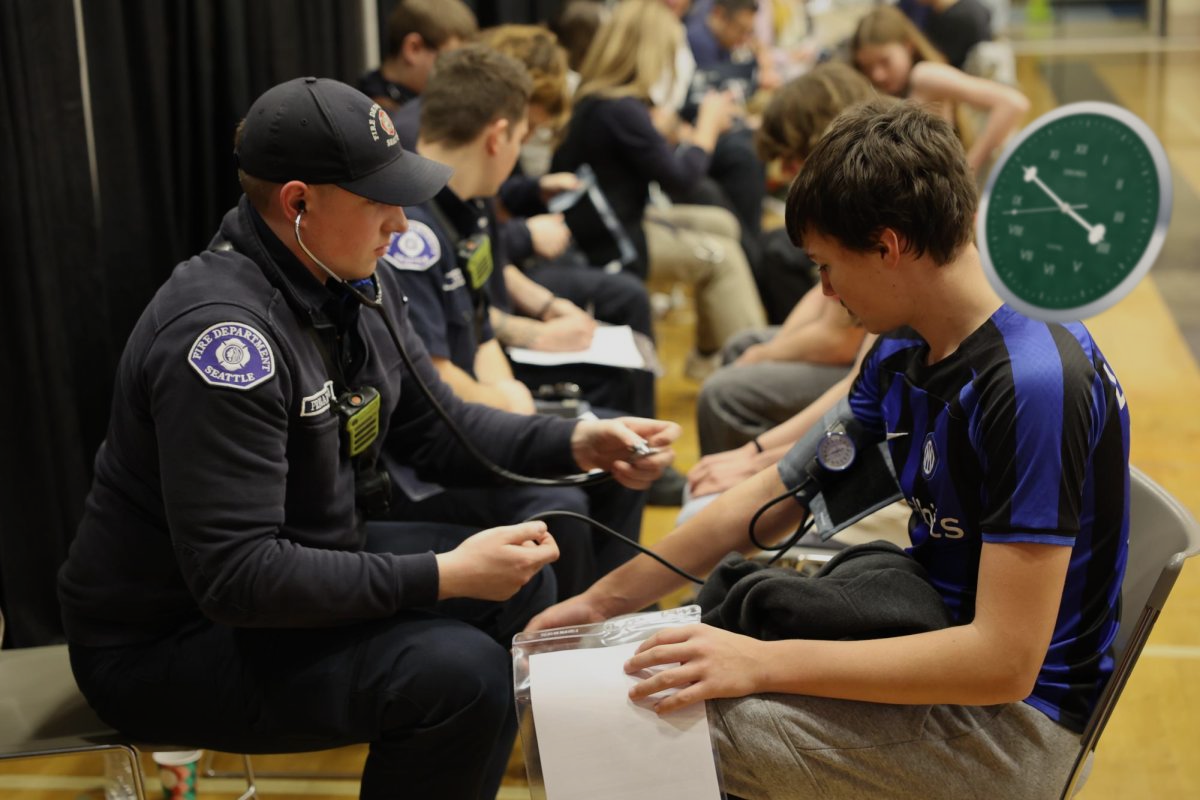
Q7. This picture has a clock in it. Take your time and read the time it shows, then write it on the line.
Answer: 3:49:43
